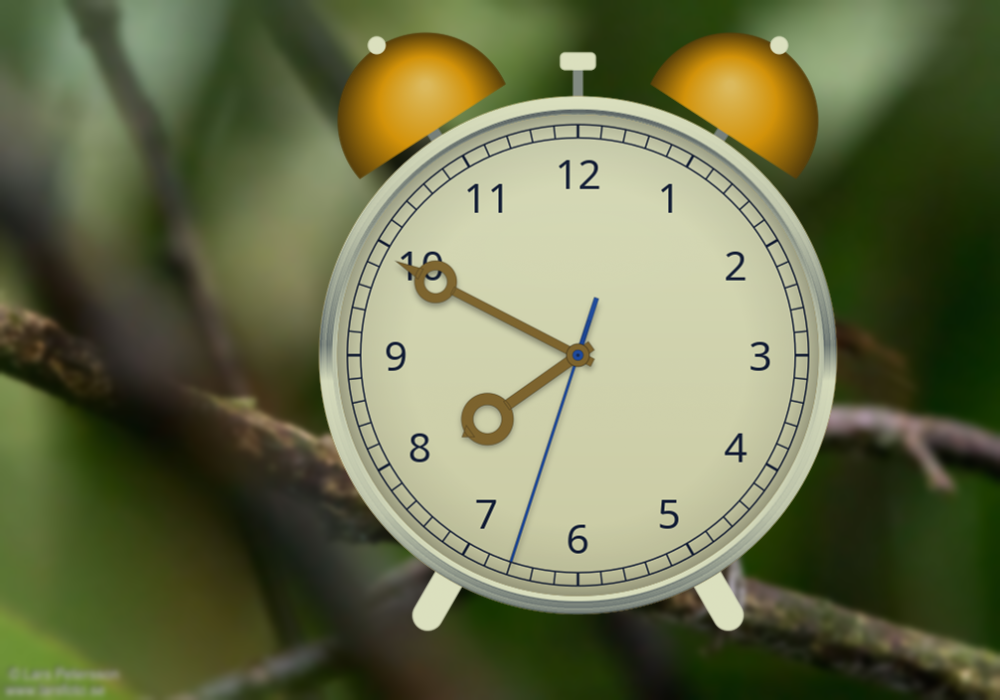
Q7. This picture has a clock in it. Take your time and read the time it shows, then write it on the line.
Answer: 7:49:33
